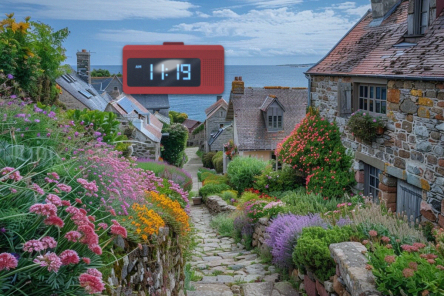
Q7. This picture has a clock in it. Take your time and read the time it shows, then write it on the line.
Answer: 11:19
